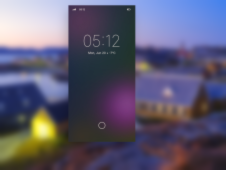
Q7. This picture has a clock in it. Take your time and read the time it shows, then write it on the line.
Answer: 5:12
